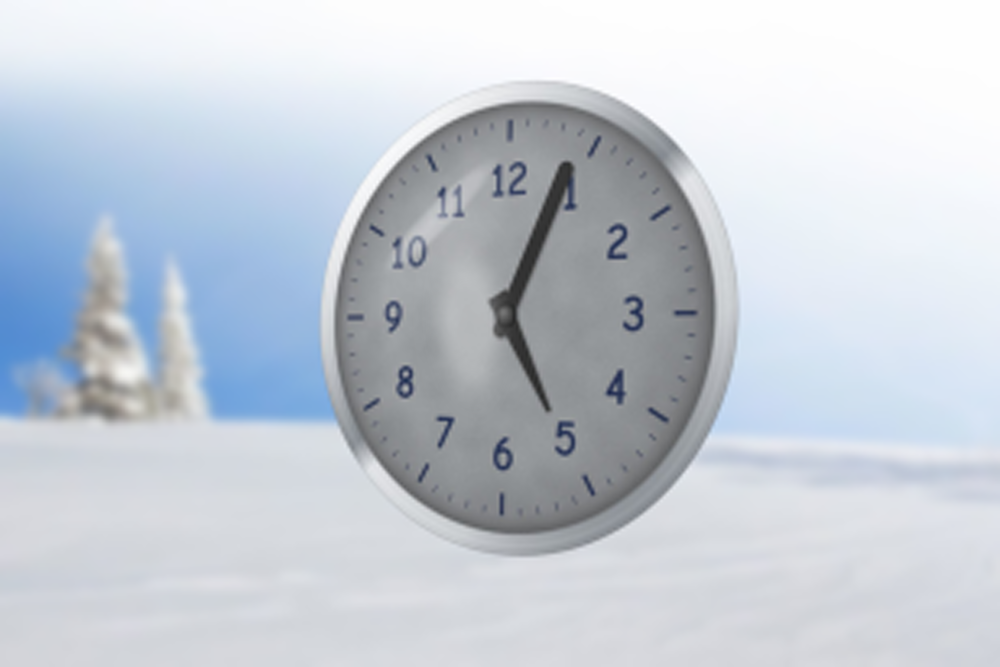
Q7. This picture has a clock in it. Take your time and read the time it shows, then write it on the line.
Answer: 5:04
